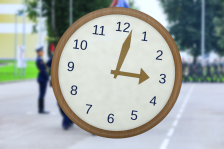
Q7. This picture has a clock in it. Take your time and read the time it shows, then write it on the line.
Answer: 3:02
